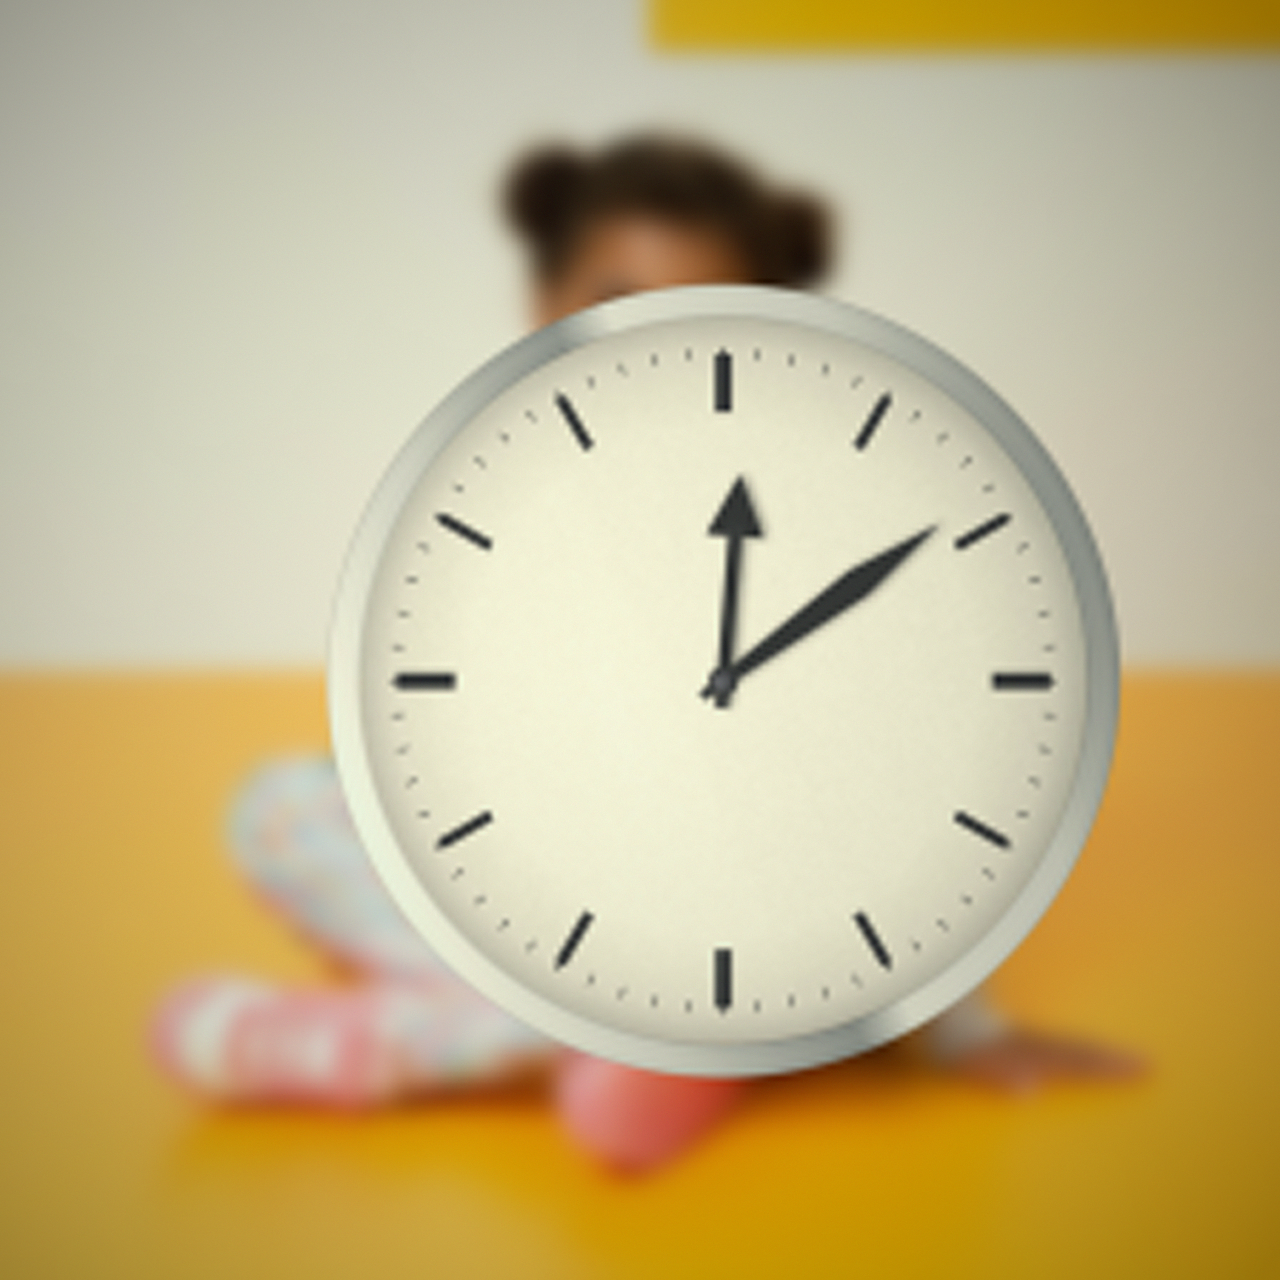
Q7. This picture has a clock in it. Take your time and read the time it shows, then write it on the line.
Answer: 12:09
